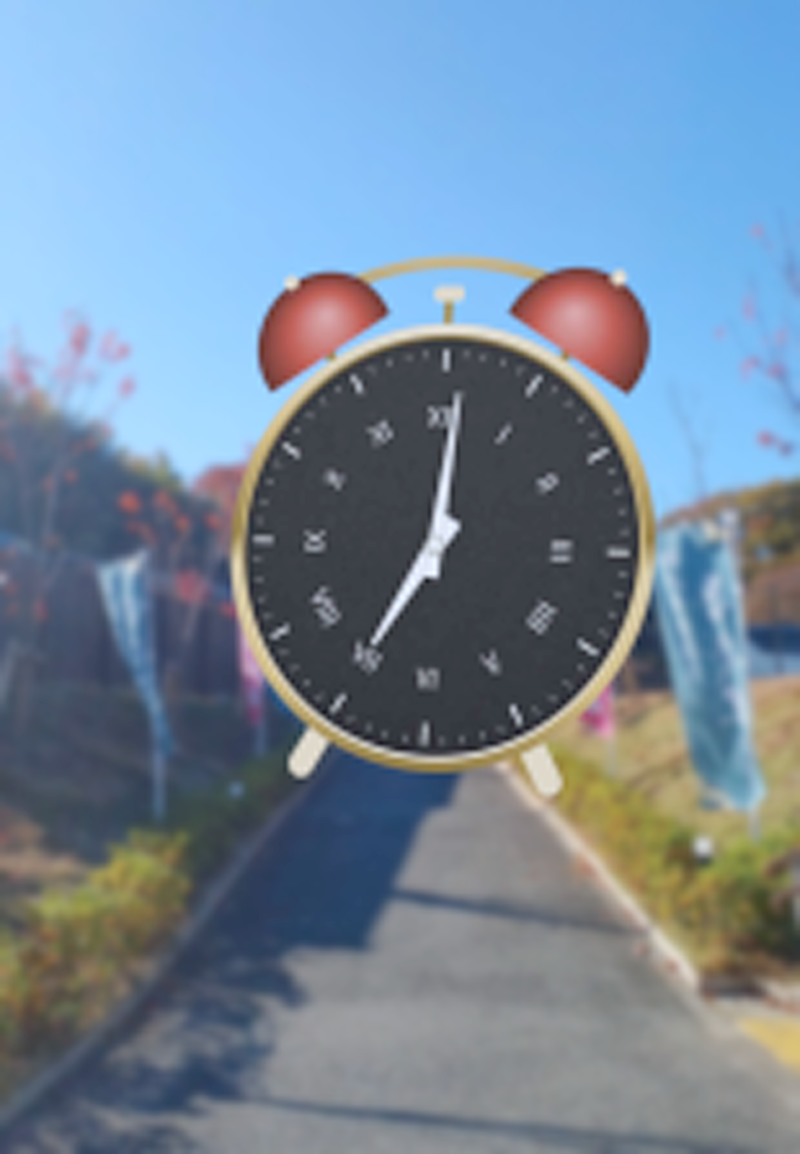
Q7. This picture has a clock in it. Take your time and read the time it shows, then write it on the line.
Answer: 7:01
